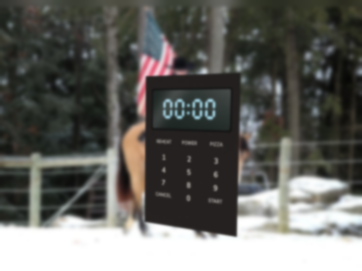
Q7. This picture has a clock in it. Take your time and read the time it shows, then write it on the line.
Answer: 0:00
